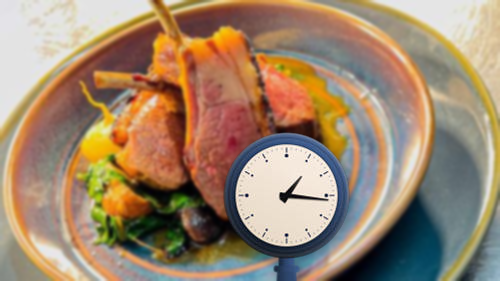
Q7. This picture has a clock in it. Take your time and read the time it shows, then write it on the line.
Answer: 1:16
